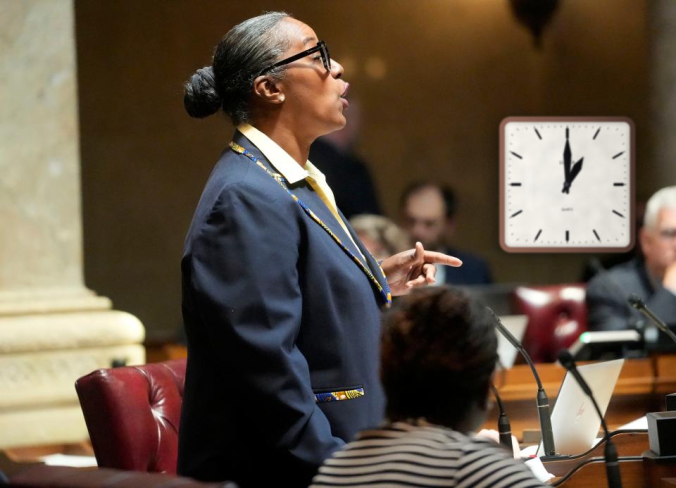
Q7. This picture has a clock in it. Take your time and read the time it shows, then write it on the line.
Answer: 1:00
